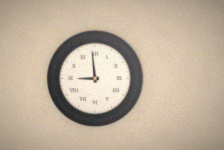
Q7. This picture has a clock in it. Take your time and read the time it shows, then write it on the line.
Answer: 8:59
